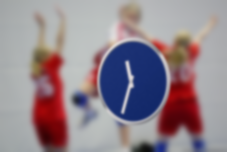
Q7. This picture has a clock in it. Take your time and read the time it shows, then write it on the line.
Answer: 11:33
